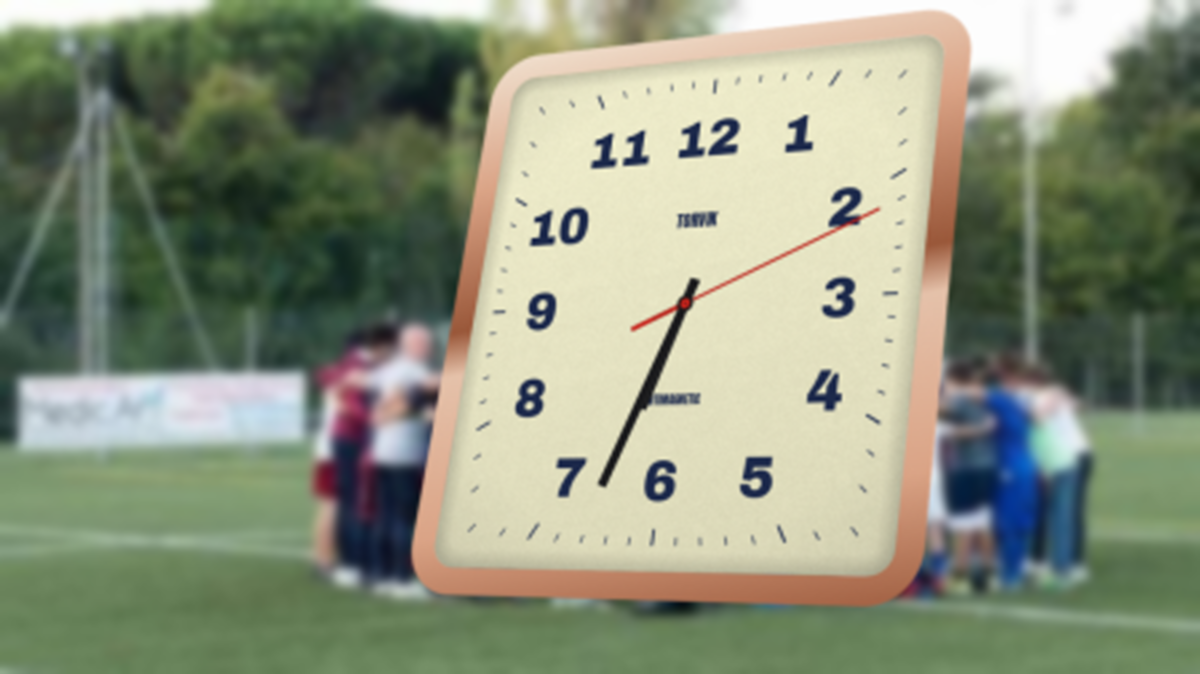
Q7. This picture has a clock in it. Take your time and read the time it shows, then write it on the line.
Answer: 6:33:11
